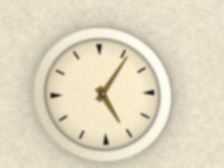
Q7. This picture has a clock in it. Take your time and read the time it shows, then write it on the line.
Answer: 5:06
